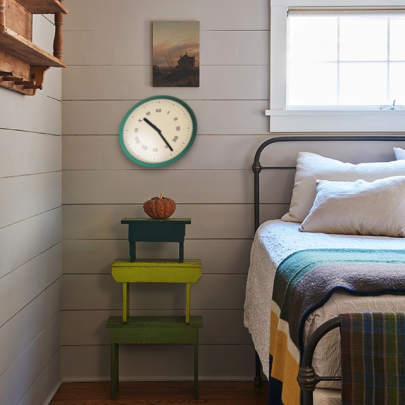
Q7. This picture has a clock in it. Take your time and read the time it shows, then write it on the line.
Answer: 10:24
